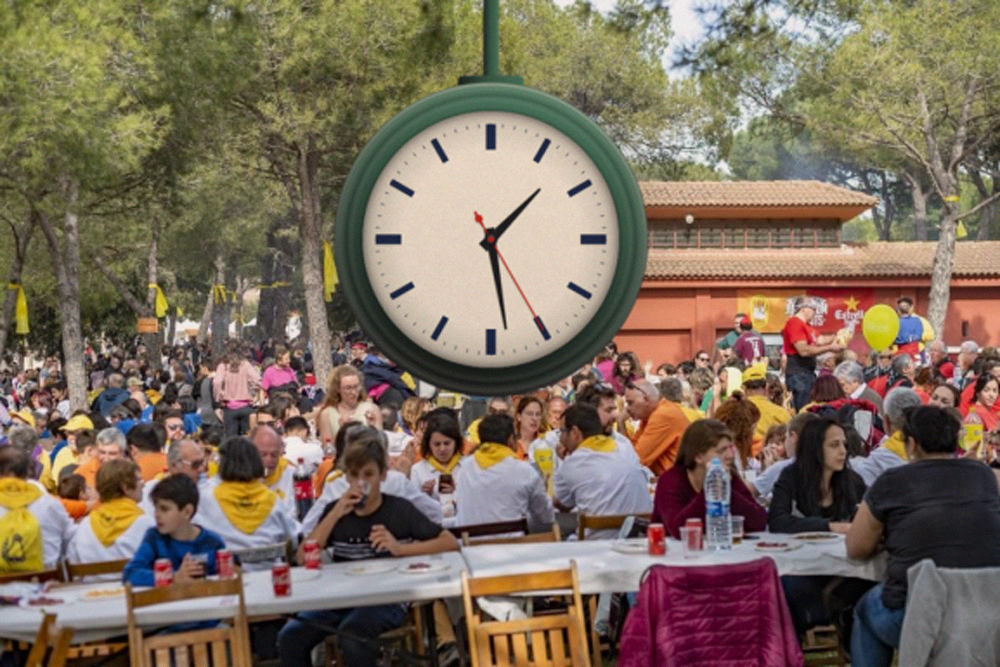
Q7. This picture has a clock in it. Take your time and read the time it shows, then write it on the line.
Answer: 1:28:25
